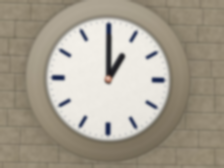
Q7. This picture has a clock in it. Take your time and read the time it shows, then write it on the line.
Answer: 1:00
